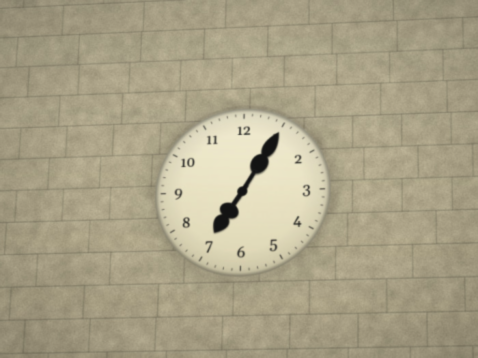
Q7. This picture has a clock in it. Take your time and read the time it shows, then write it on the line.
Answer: 7:05
